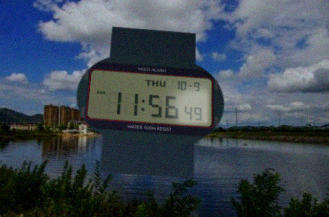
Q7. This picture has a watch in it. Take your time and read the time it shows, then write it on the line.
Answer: 11:56:49
